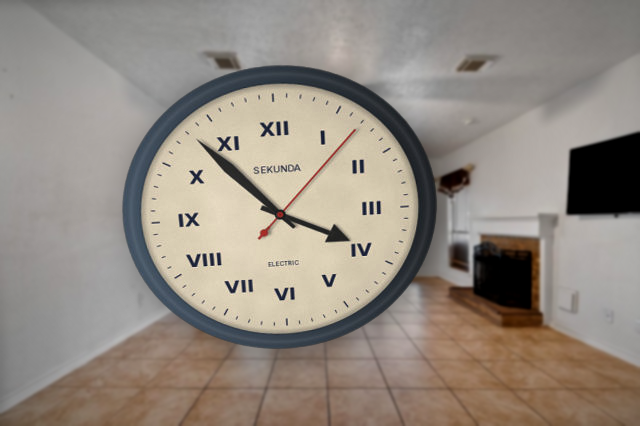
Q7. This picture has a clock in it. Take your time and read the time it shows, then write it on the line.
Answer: 3:53:07
